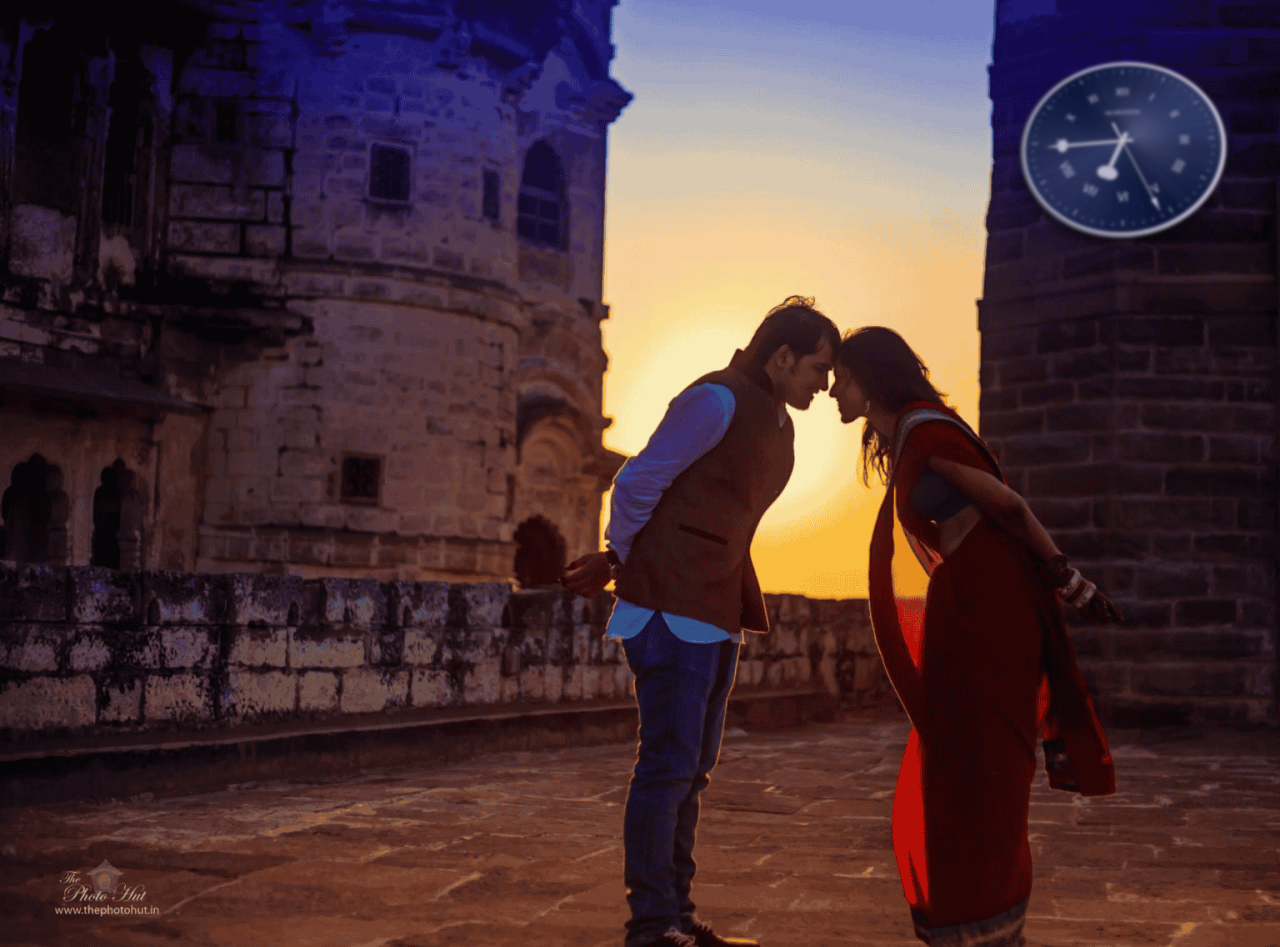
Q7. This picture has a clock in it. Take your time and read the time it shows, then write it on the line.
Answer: 6:44:26
